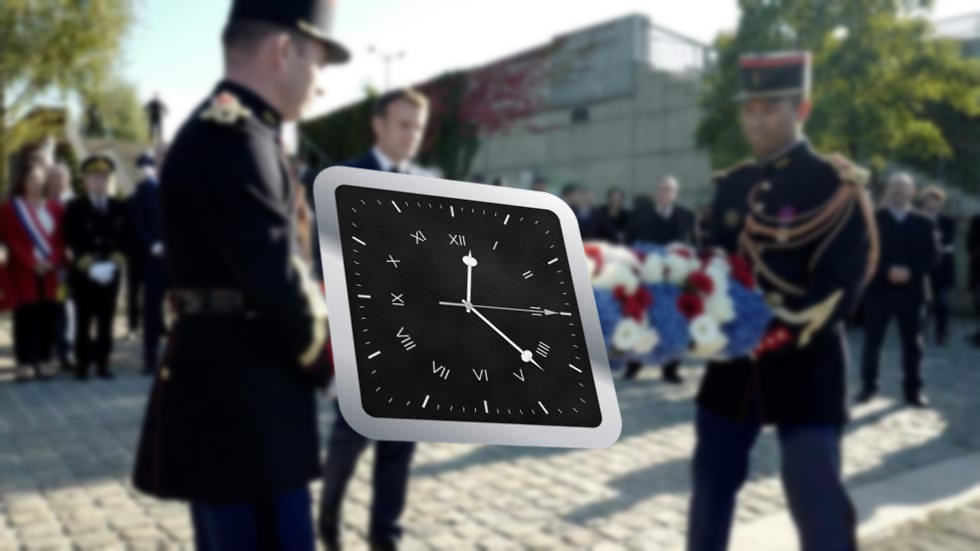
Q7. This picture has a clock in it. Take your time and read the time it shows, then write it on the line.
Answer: 12:22:15
